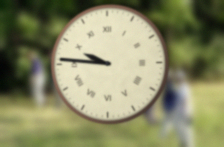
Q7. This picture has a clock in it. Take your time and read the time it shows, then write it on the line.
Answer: 9:46
